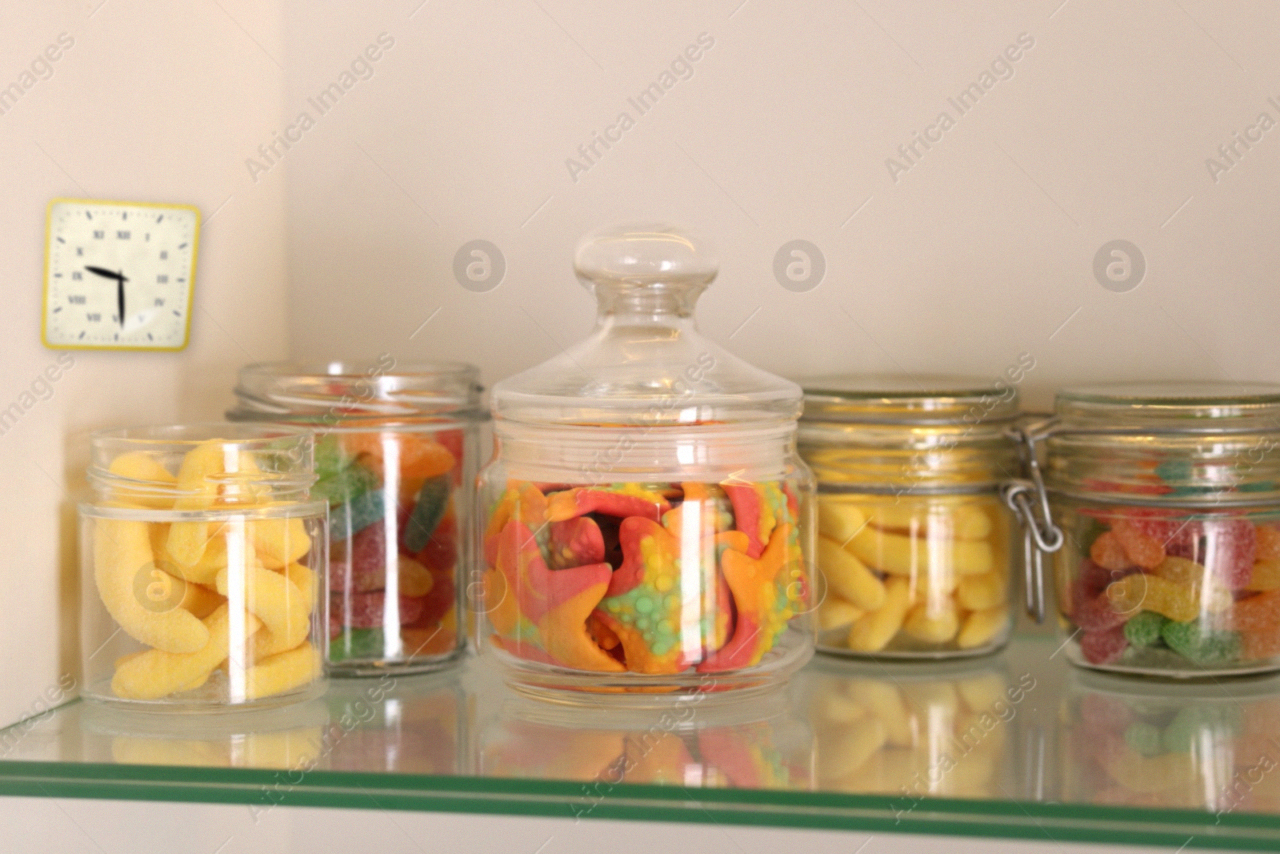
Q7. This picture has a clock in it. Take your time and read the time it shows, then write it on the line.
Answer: 9:29
